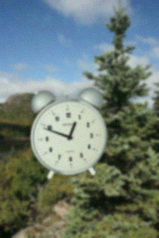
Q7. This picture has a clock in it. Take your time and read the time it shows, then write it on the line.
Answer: 12:49
